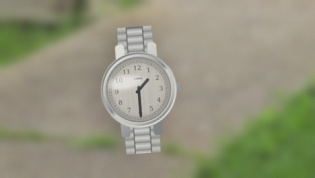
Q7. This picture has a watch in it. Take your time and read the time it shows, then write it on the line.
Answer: 1:30
